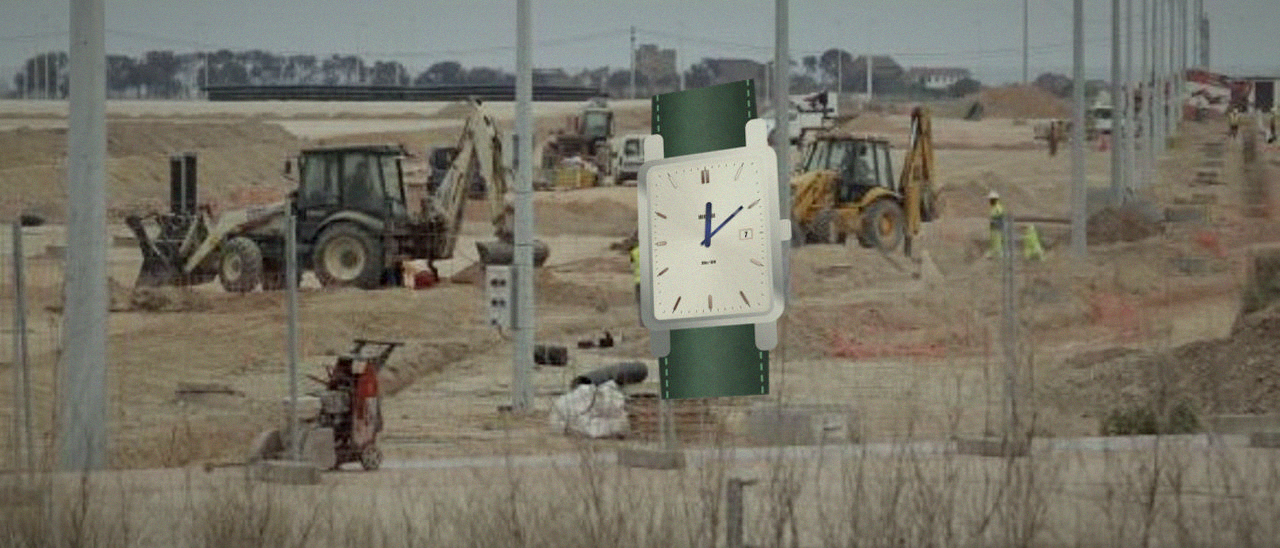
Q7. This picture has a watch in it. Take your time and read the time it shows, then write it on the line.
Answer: 12:09
